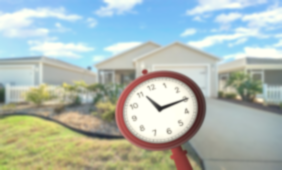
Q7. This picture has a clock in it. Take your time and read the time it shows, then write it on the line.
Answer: 11:15
